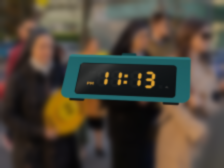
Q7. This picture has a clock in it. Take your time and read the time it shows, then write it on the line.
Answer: 11:13
